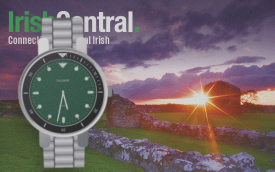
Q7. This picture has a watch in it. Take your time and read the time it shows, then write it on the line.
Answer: 5:32
